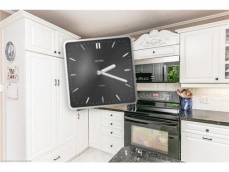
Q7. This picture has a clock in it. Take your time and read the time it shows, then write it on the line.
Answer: 2:19
